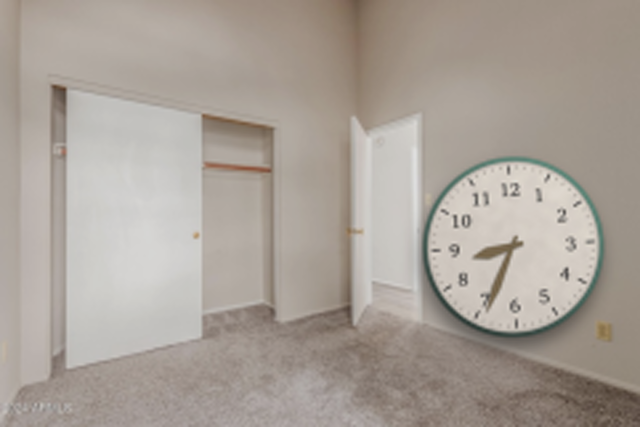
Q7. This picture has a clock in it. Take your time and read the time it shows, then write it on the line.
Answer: 8:34
